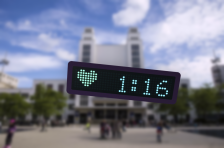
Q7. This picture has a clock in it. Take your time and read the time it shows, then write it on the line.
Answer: 1:16
